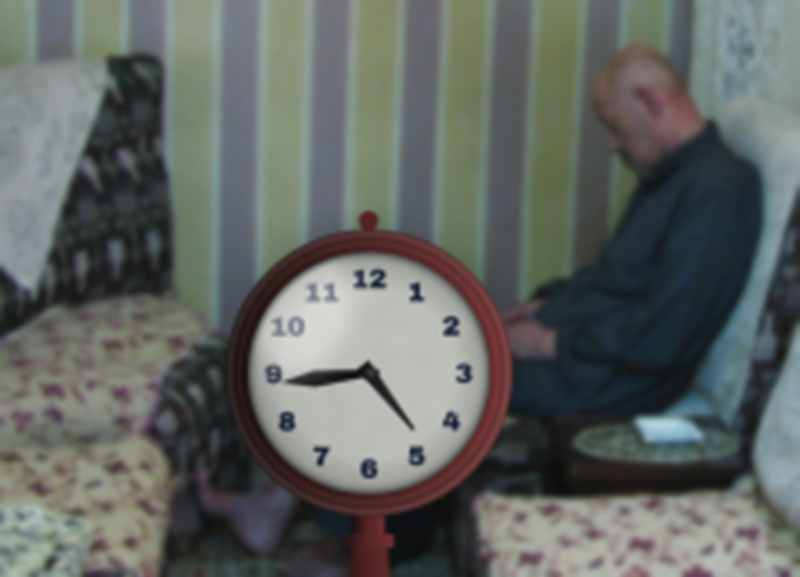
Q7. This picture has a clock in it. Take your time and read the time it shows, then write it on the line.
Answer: 4:44
